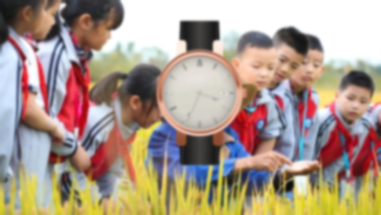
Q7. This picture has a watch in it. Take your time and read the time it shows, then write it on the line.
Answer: 3:34
